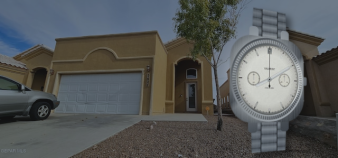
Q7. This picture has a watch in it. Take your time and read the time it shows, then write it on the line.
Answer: 8:10
